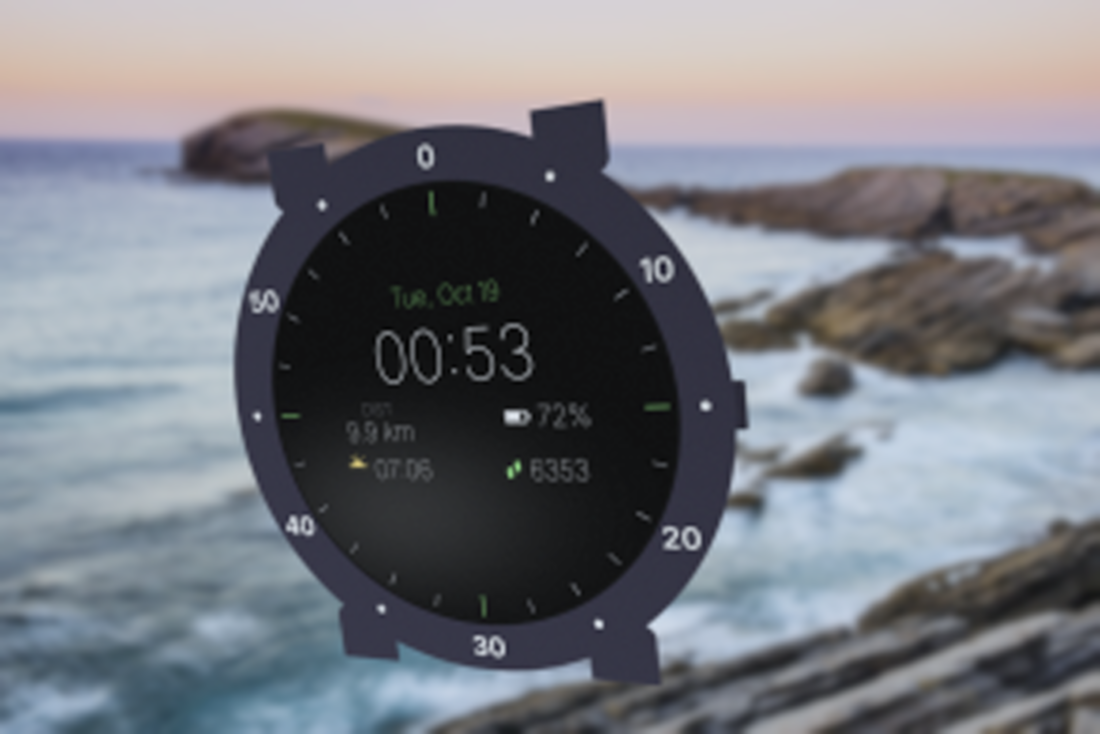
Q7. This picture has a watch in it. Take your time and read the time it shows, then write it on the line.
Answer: 0:53
